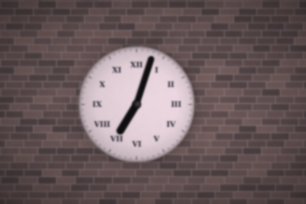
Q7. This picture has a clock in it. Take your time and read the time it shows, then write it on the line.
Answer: 7:03
